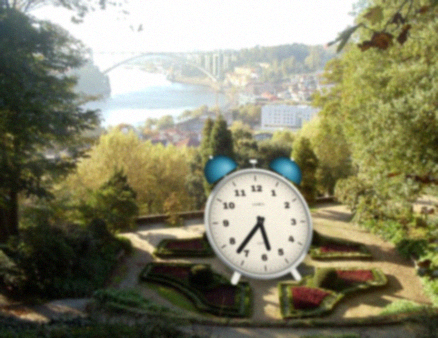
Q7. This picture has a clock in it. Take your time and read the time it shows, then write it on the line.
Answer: 5:37
